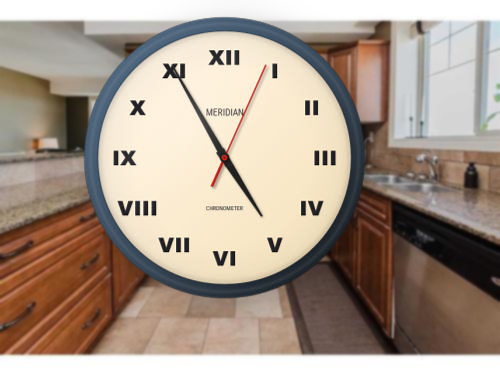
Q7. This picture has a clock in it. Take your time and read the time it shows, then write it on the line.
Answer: 4:55:04
